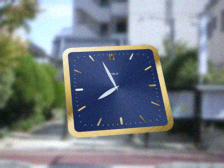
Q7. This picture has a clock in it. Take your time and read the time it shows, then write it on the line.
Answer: 7:57
